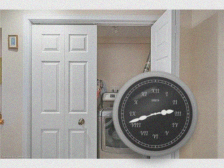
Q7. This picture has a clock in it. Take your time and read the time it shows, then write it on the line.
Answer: 2:42
